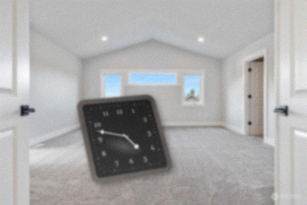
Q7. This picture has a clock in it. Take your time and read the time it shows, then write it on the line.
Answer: 4:48
